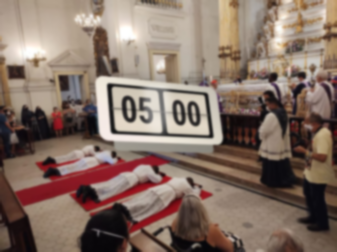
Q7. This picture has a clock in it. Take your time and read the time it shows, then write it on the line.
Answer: 5:00
